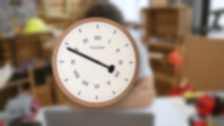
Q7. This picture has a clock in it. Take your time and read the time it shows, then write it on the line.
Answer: 3:49
